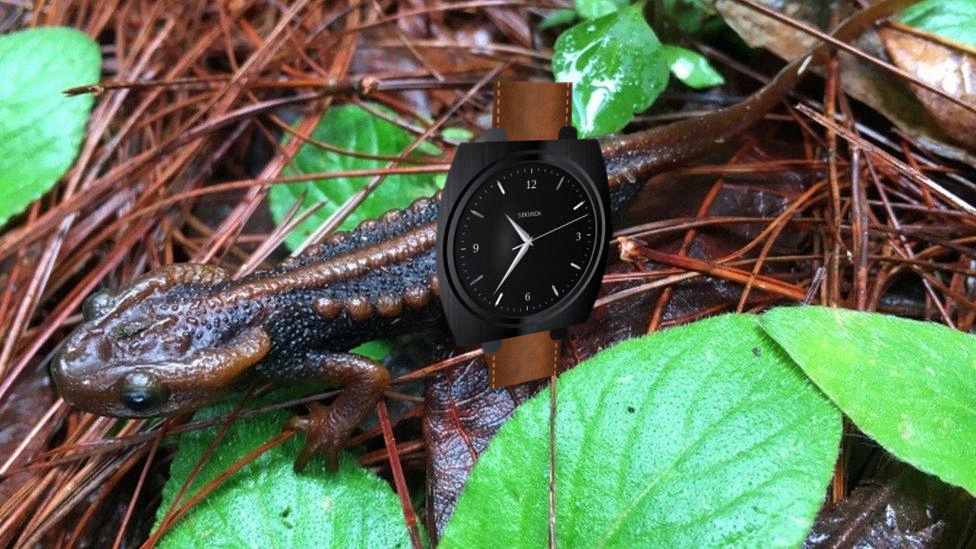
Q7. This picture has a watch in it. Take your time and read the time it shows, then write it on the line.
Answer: 10:36:12
